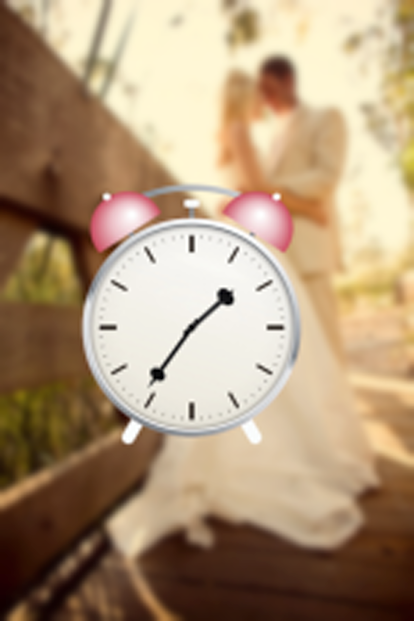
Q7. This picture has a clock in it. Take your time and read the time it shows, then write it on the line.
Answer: 1:36
